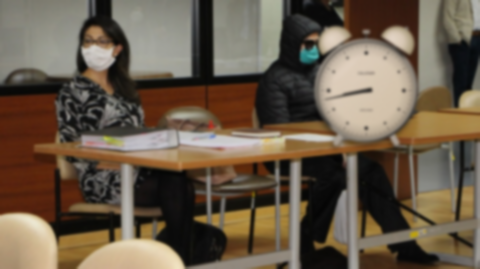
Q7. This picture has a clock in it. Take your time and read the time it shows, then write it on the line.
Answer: 8:43
